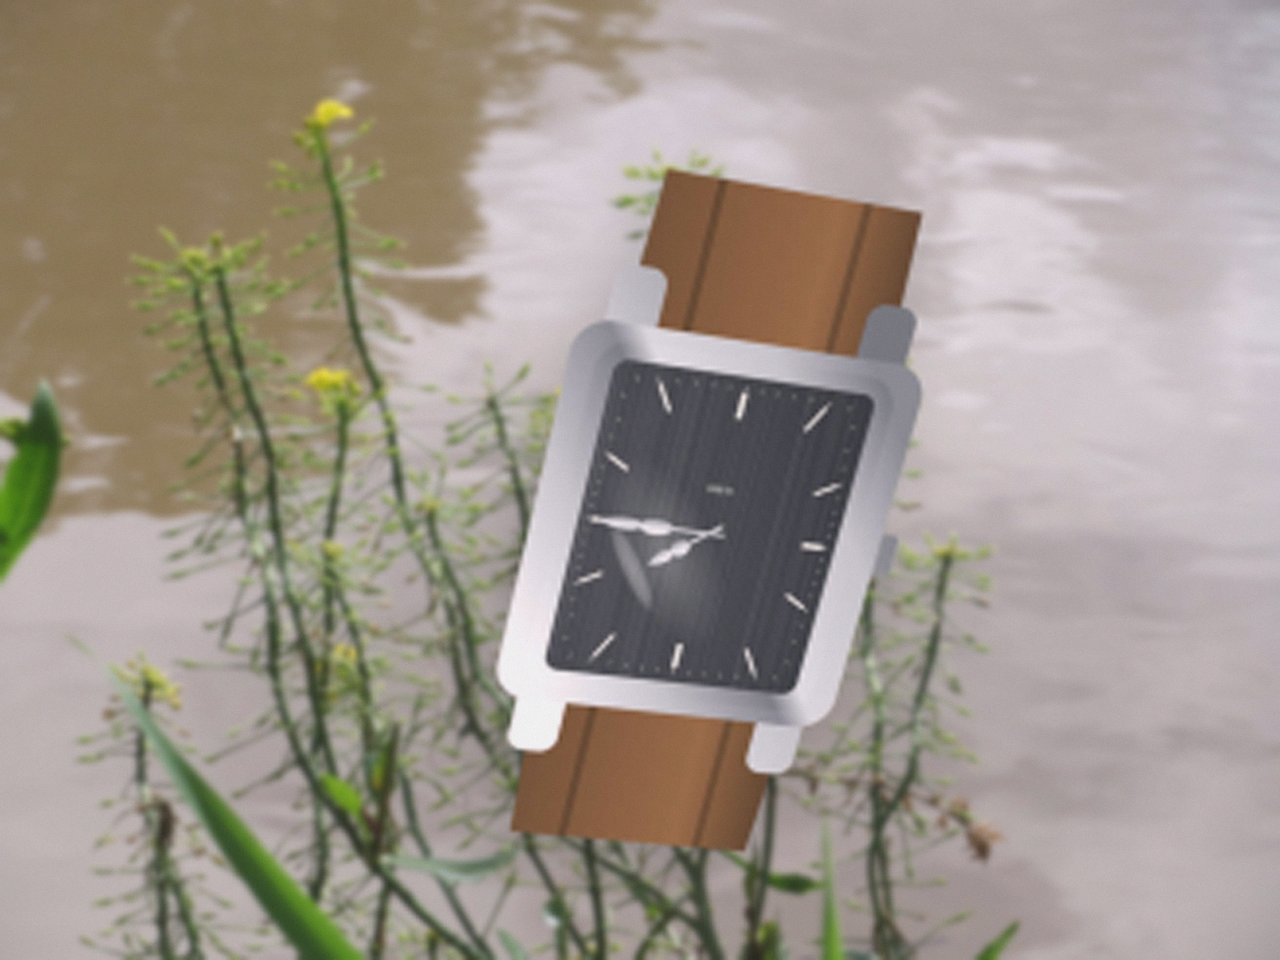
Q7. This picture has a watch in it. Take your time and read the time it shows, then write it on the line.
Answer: 7:45
